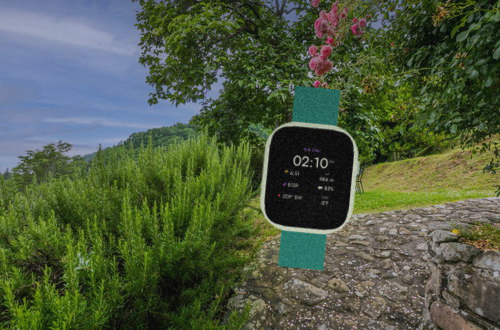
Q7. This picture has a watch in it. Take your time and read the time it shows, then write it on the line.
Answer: 2:10
